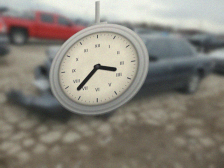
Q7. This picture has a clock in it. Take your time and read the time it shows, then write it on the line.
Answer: 3:37
